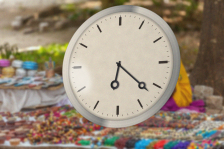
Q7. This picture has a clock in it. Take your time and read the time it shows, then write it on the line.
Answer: 6:22
